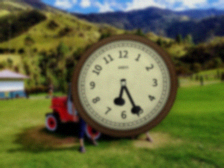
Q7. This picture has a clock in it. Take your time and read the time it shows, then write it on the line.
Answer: 6:26
